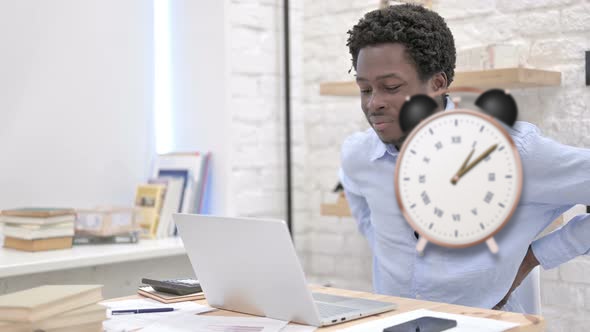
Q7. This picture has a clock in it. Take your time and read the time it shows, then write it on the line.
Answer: 1:09
